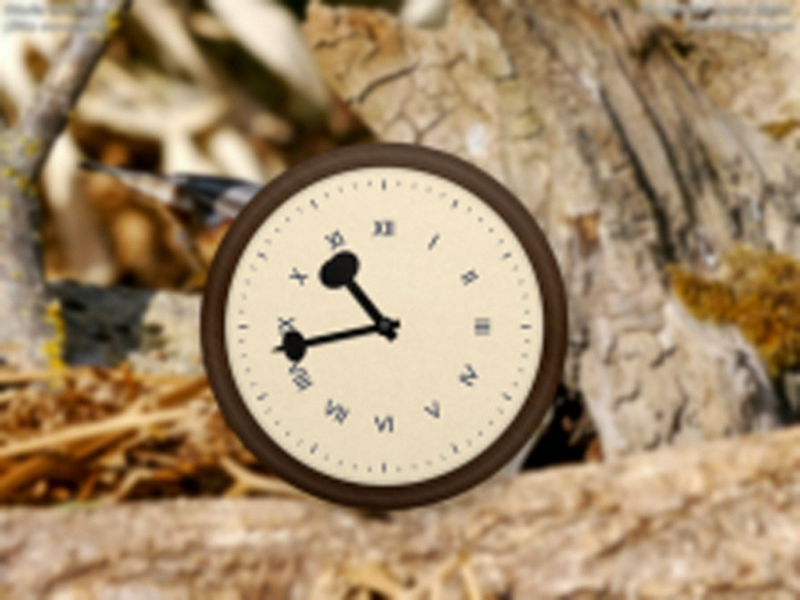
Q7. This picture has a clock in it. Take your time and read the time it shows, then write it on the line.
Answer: 10:43
